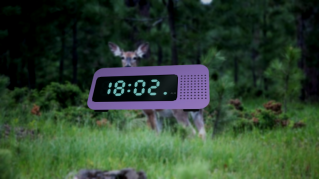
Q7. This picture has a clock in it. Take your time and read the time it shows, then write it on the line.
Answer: 18:02
